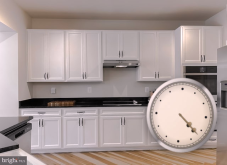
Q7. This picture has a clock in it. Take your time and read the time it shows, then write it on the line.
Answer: 4:22
